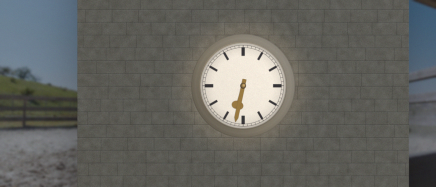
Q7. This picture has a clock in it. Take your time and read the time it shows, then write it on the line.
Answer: 6:32
